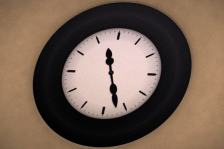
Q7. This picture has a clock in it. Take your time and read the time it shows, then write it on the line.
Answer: 11:27
